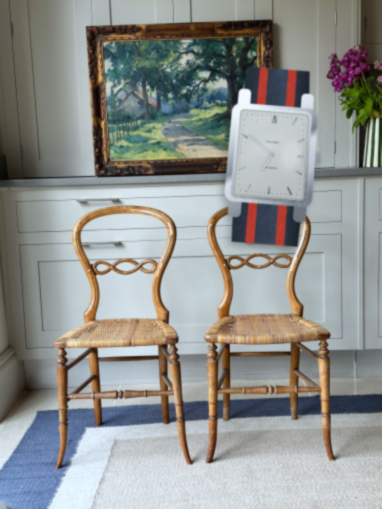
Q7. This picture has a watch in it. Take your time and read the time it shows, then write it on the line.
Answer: 6:51
